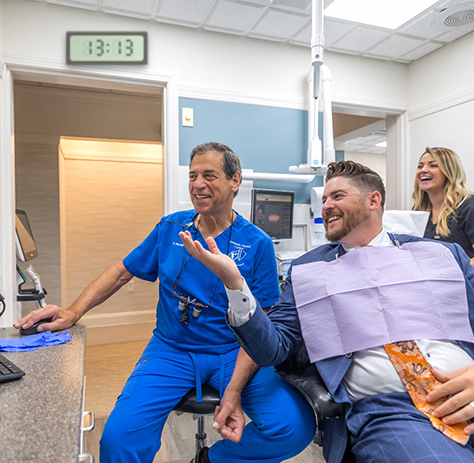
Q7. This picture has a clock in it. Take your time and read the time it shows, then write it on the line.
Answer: 13:13
